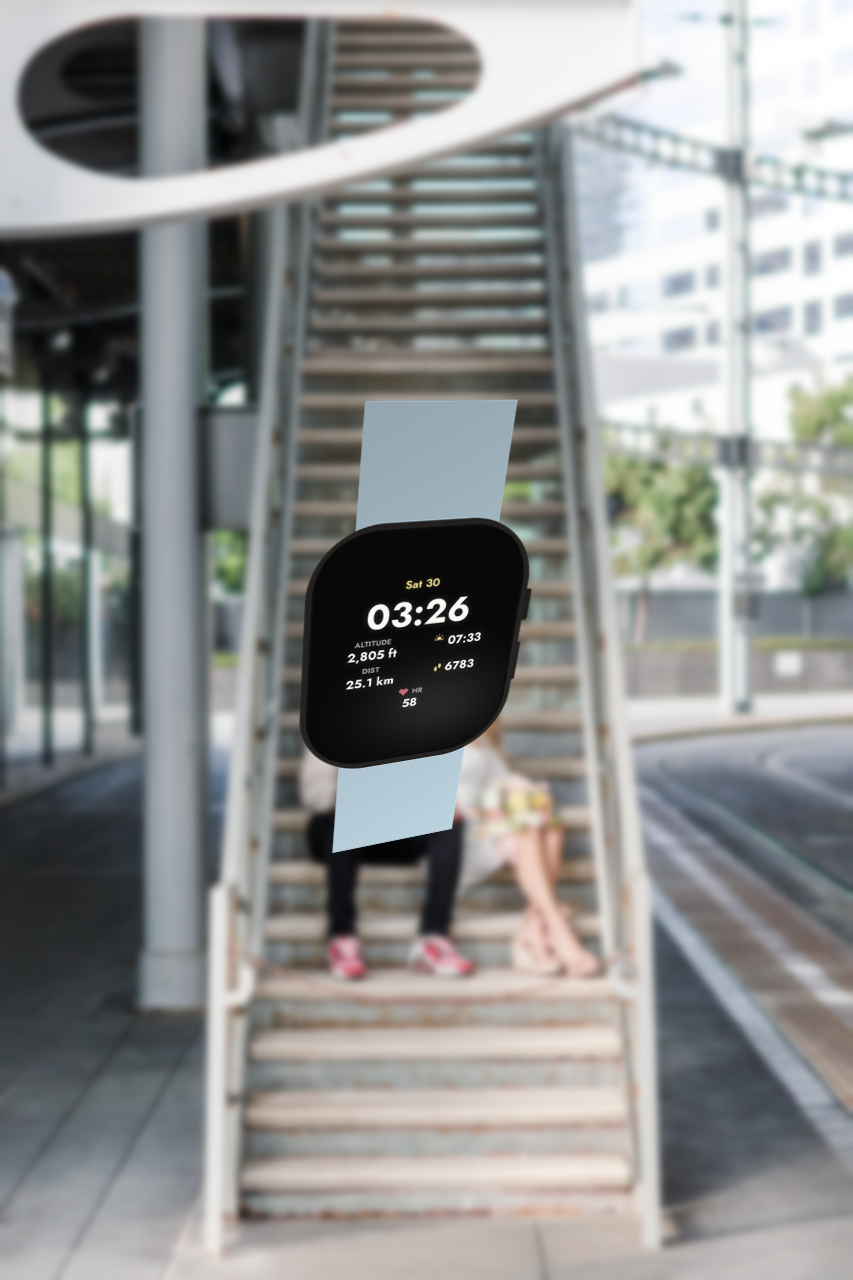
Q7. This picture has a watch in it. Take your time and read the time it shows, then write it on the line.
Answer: 3:26
